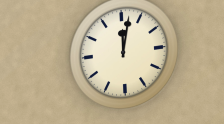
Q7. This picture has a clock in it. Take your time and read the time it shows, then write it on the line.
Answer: 12:02
